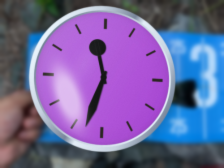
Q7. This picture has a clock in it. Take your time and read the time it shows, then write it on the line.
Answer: 11:33
